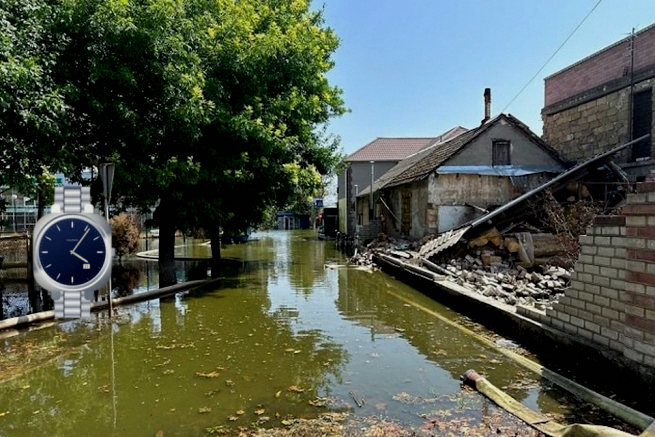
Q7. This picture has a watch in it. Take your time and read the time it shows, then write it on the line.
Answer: 4:06
